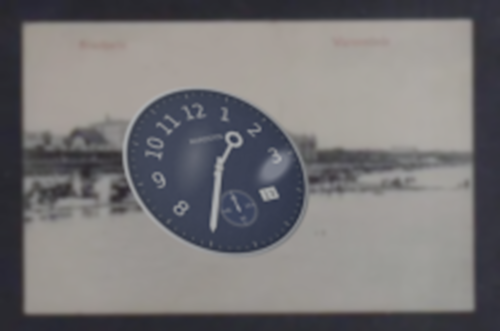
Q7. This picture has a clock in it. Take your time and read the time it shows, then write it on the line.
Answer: 1:35
